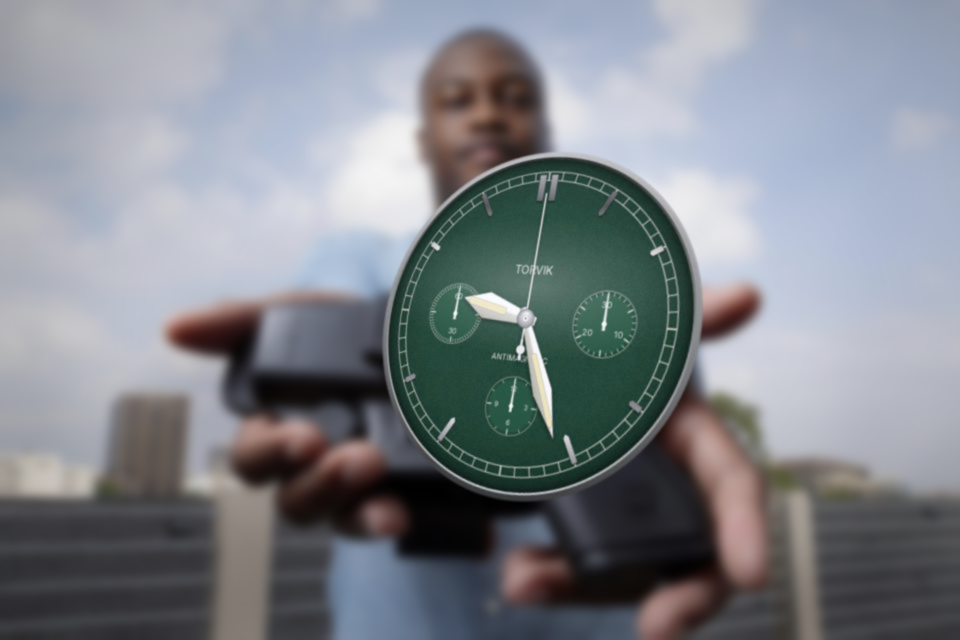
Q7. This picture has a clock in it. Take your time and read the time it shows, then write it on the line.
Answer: 9:26
